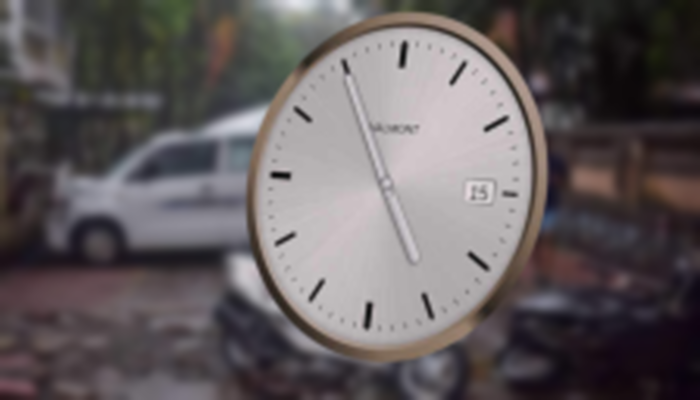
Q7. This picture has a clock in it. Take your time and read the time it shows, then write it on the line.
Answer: 4:55
